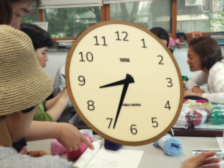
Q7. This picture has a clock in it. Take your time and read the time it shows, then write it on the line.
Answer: 8:34
